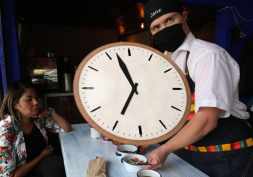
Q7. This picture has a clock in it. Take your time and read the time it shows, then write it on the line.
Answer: 6:57
